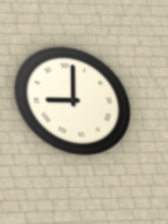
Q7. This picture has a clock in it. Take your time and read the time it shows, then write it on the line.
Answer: 9:02
